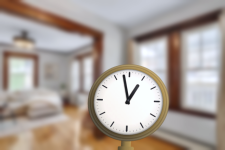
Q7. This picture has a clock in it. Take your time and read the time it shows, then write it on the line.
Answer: 12:58
